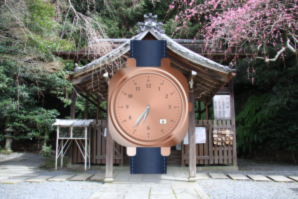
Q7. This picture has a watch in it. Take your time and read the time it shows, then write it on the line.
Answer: 6:36
